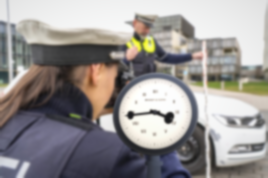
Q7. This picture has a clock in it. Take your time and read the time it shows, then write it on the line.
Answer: 3:44
